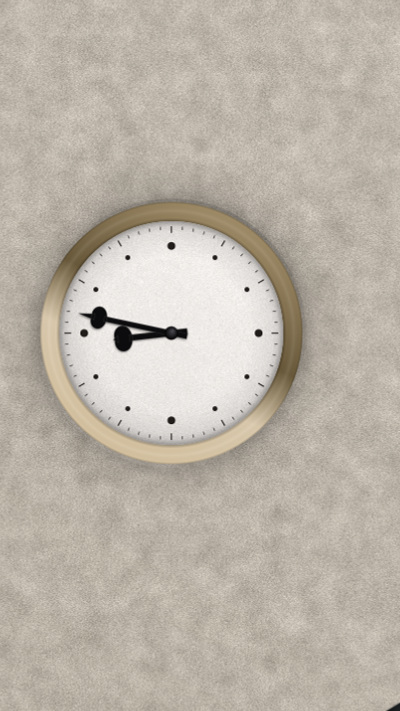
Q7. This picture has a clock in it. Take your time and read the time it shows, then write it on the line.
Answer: 8:47
